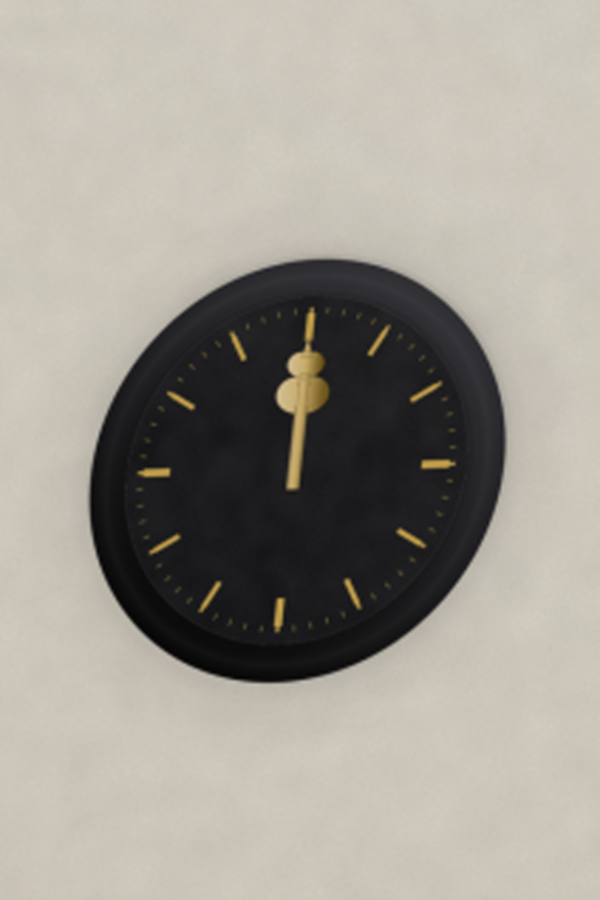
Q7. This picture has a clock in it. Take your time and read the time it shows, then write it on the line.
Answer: 12:00
